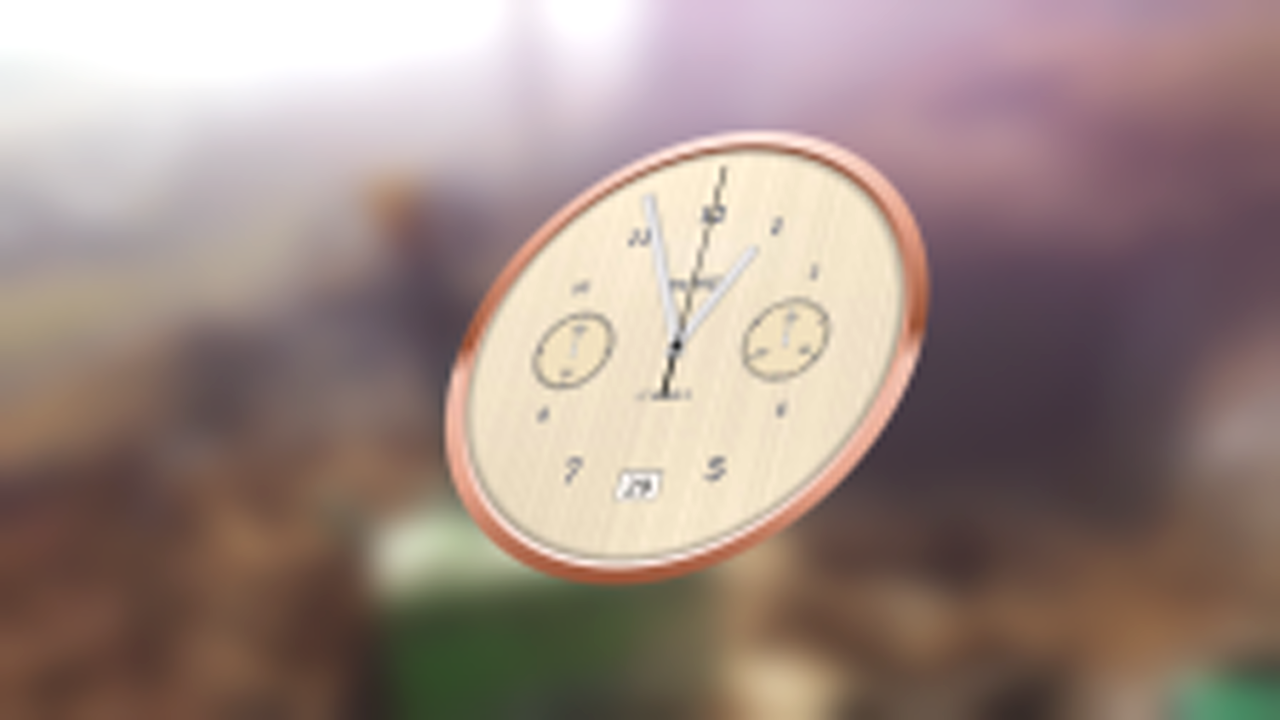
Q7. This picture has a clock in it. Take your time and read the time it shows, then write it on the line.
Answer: 12:56
